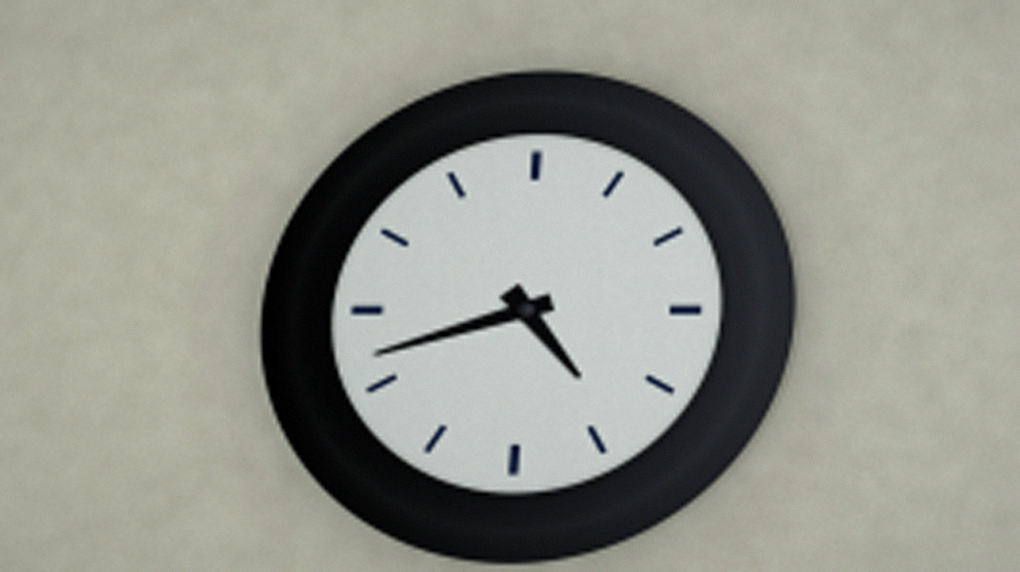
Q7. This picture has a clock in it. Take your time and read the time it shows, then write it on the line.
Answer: 4:42
